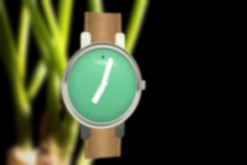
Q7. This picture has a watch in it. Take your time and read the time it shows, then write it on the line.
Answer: 7:03
